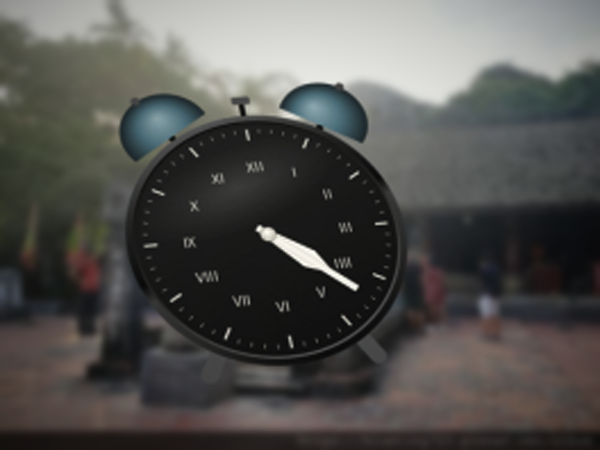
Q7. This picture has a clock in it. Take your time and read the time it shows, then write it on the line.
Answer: 4:22
